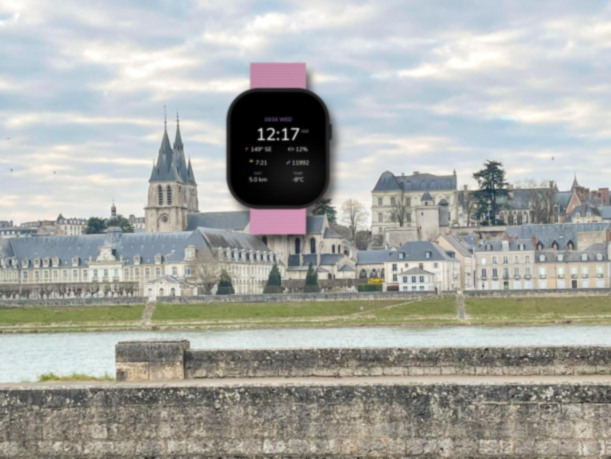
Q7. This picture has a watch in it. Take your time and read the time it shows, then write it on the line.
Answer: 12:17
